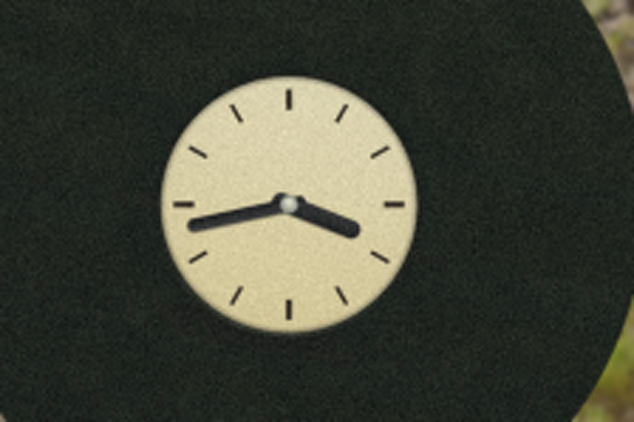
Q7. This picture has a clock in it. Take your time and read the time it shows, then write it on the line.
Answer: 3:43
